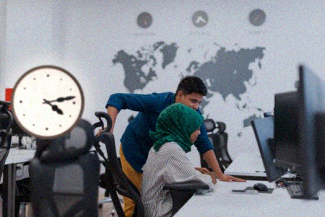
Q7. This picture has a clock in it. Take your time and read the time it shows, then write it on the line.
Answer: 4:13
